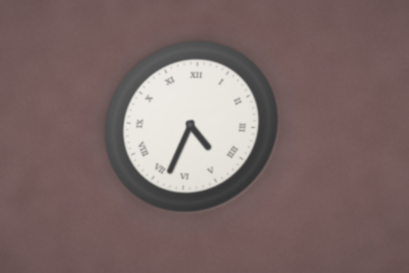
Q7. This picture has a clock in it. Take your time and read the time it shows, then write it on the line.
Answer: 4:33
